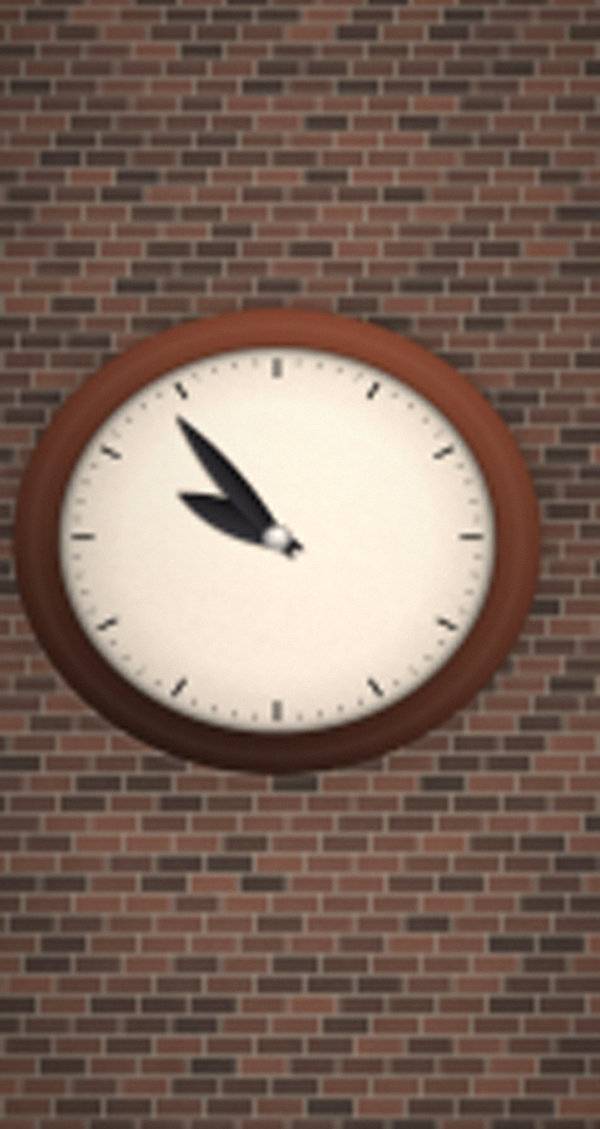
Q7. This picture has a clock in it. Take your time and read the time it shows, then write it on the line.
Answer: 9:54
